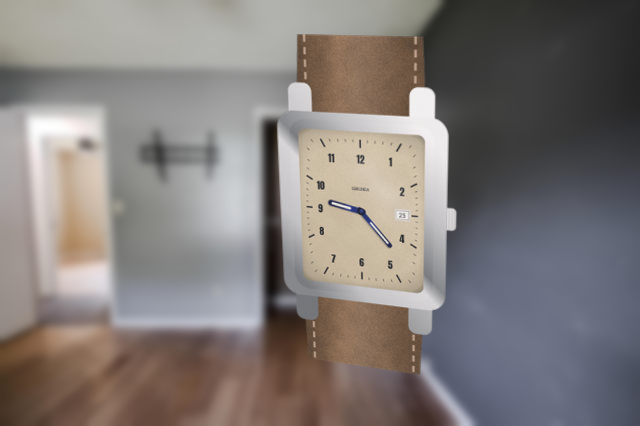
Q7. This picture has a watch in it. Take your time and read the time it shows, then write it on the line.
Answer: 9:23
